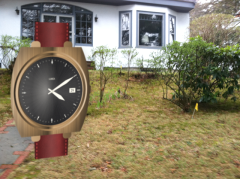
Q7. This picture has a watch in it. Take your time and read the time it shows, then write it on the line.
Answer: 4:10
